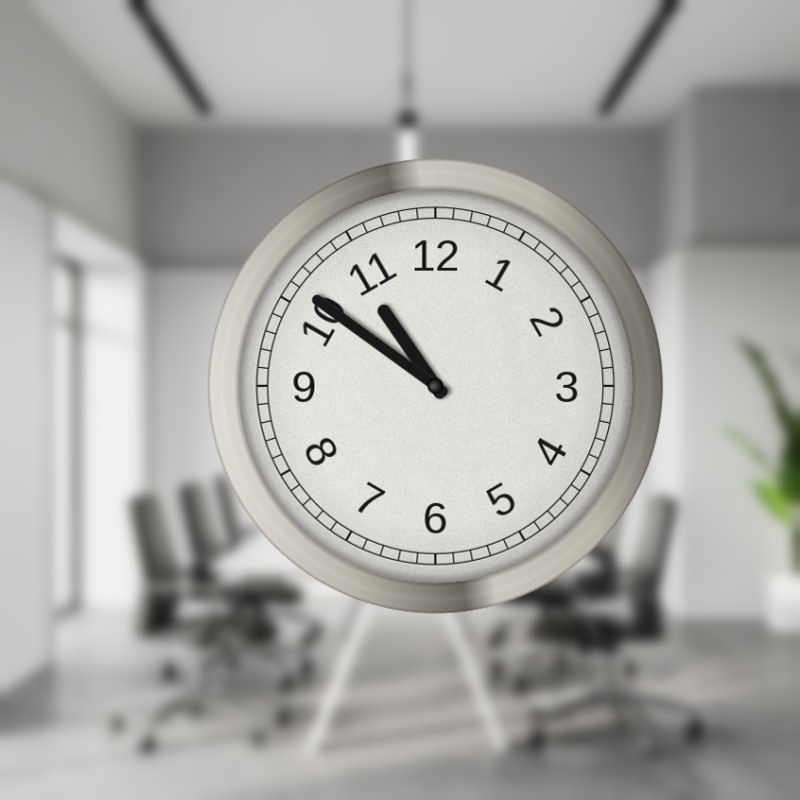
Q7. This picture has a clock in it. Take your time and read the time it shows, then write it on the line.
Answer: 10:51
